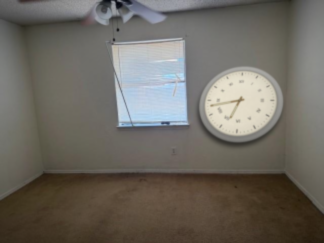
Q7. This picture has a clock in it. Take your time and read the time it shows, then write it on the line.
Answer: 6:43
